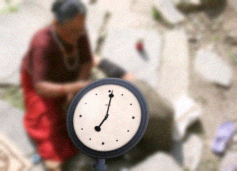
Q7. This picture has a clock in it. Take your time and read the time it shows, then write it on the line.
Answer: 7:01
